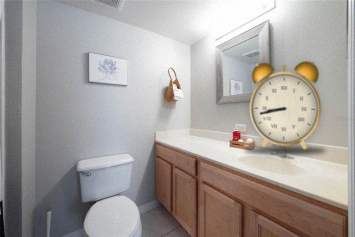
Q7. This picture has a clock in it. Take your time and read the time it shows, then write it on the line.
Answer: 8:43
